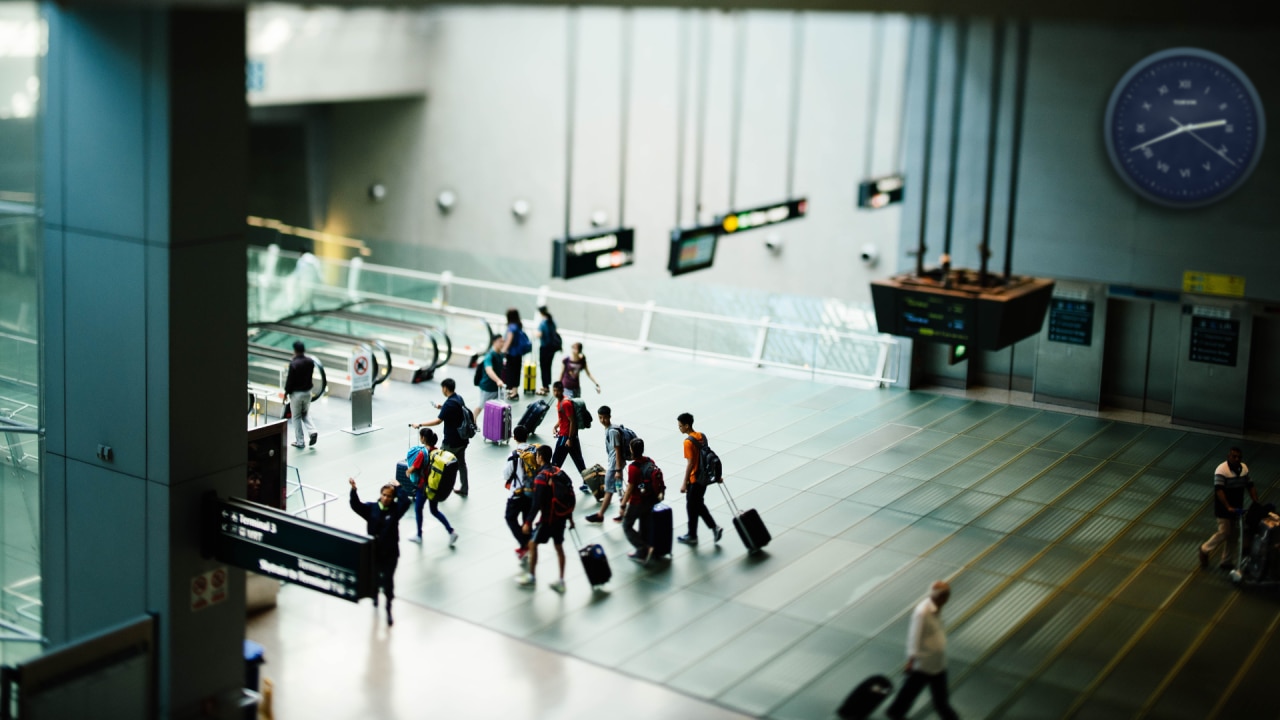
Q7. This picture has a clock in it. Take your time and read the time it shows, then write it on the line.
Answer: 2:41:21
